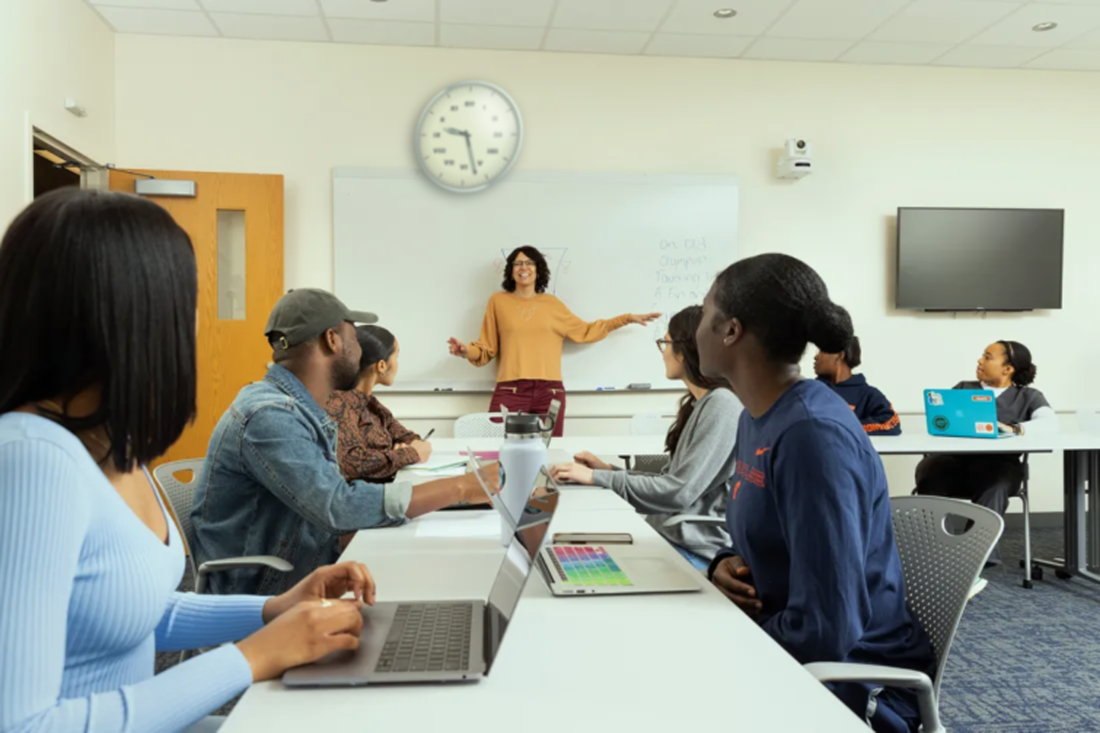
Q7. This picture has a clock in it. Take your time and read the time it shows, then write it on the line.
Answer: 9:27
